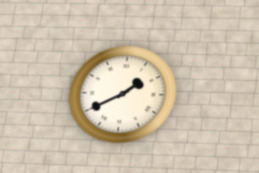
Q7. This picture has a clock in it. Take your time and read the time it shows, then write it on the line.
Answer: 1:40
